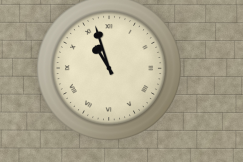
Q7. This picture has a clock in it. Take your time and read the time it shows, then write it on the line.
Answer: 10:57
